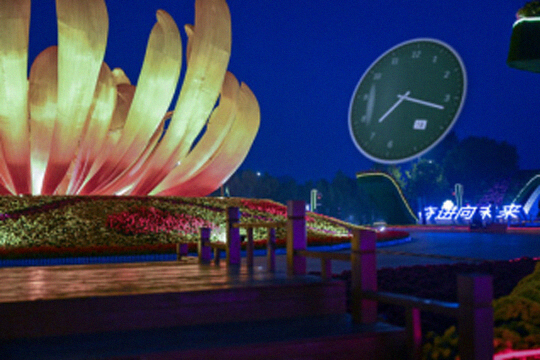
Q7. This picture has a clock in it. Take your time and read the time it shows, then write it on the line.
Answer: 7:17
